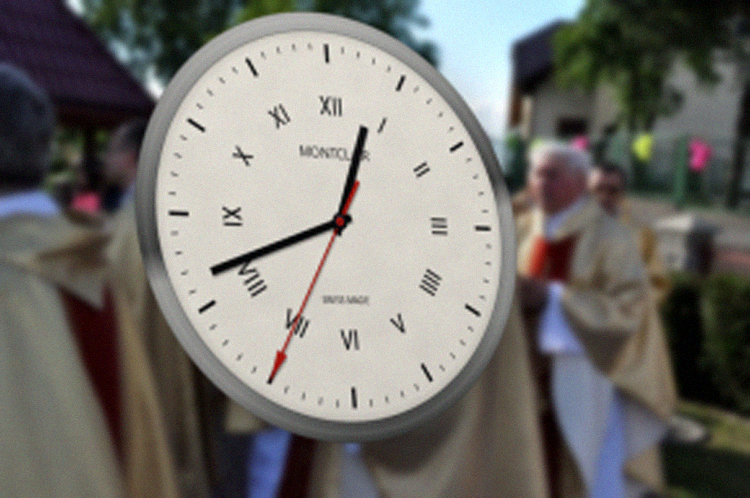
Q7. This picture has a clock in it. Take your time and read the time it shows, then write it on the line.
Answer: 12:41:35
